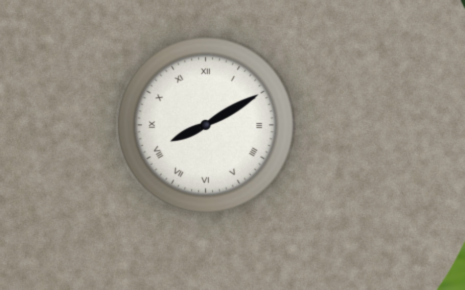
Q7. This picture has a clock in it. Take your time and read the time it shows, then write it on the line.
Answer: 8:10
